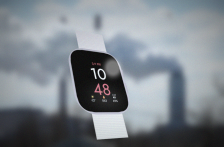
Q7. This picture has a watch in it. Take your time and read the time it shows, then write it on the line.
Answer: 10:48
